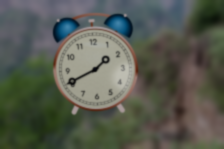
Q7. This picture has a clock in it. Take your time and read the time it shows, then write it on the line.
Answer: 1:41
